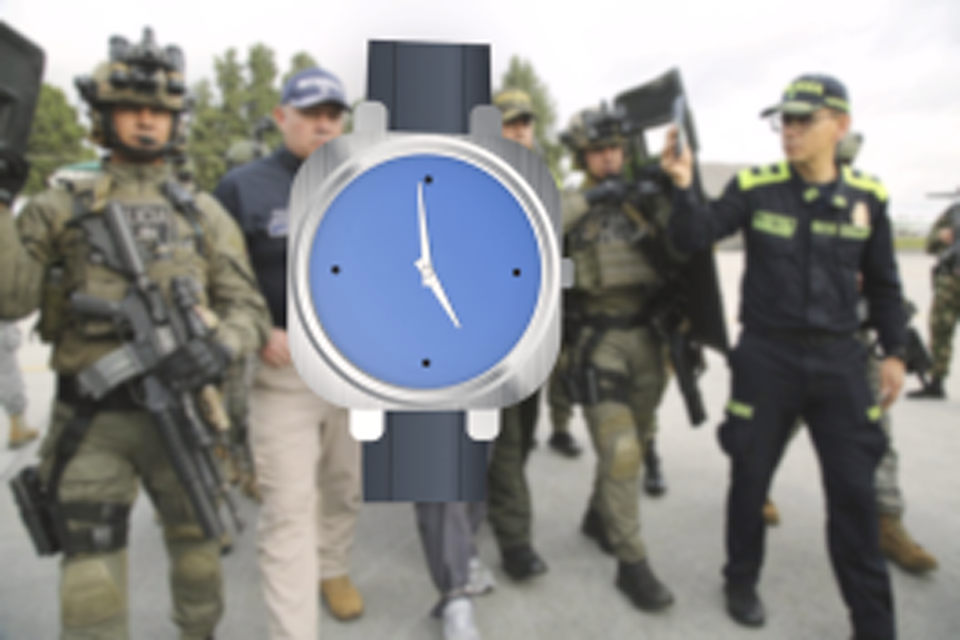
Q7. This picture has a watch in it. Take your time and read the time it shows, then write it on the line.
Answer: 4:59
